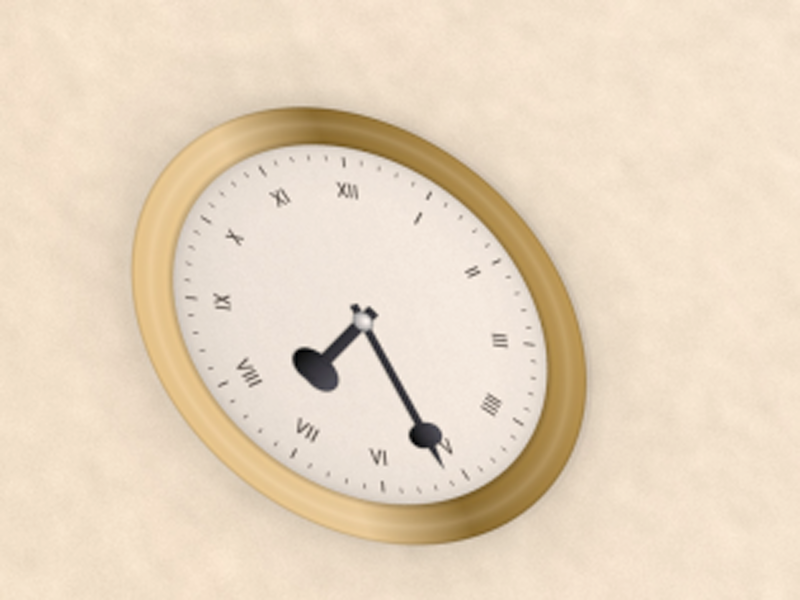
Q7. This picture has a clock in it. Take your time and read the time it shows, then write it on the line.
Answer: 7:26
